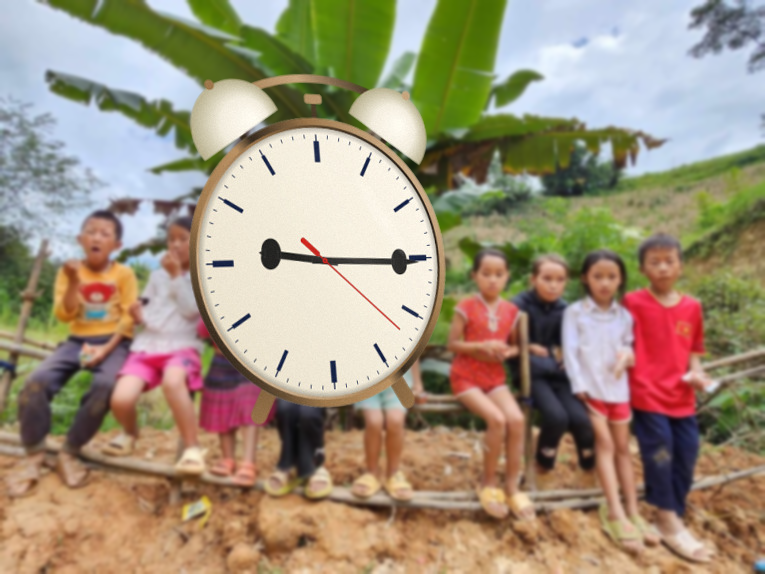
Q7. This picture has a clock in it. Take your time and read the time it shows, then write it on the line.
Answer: 9:15:22
